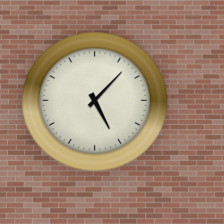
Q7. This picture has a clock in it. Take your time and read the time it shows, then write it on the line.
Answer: 5:07
